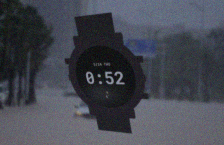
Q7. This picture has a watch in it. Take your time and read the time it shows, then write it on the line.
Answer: 0:52
